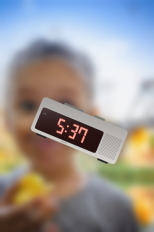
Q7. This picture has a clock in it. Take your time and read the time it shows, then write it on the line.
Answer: 5:37
